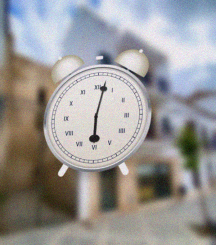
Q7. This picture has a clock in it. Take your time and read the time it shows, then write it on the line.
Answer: 6:02
